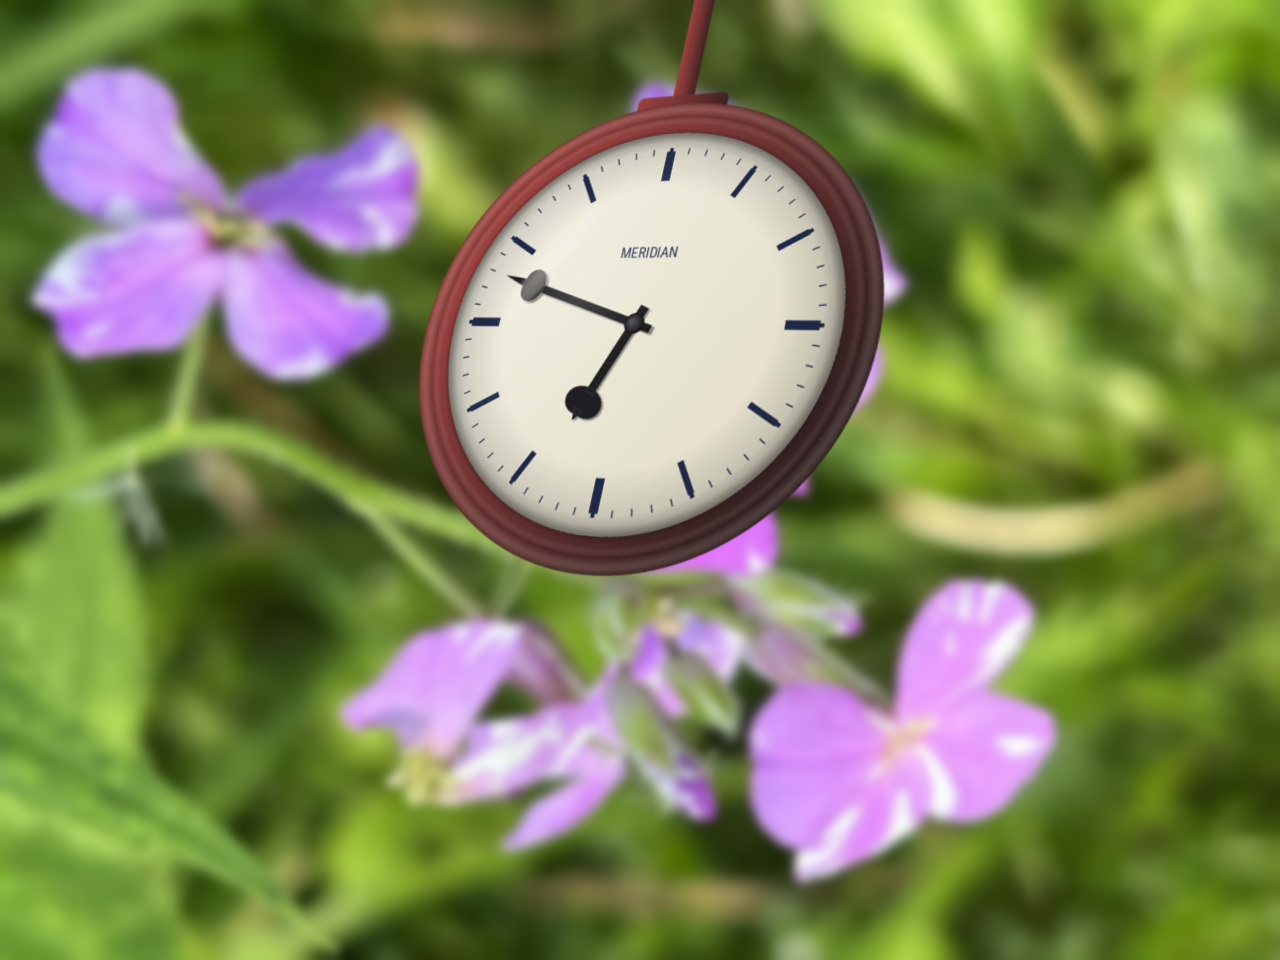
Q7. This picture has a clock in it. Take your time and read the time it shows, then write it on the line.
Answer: 6:48
